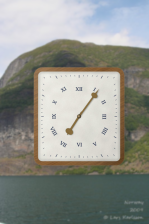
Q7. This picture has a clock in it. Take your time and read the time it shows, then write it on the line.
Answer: 7:06
